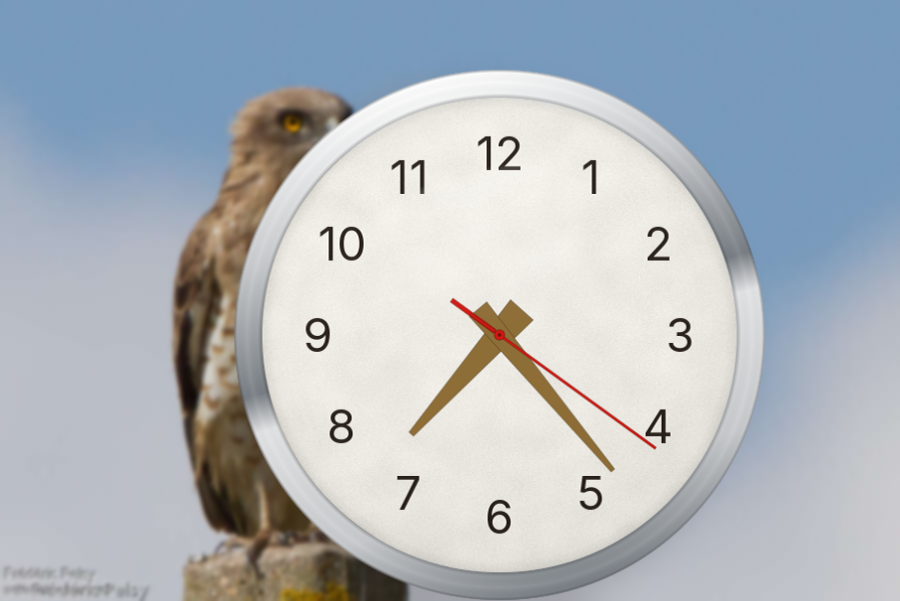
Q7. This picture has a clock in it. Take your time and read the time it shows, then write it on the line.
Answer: 7:23:21
